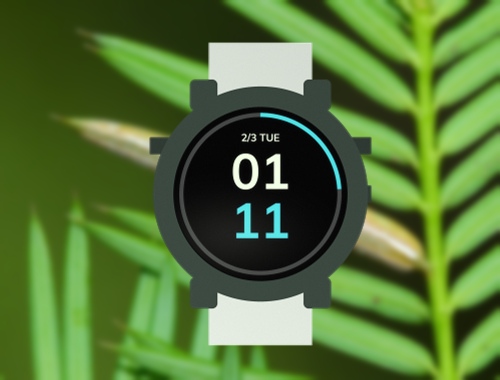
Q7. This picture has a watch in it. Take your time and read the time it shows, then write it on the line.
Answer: 1:11
